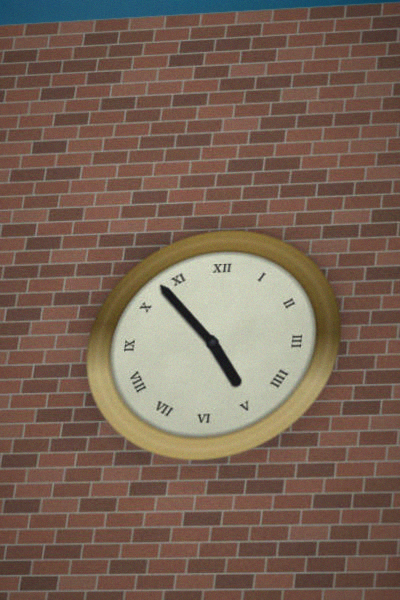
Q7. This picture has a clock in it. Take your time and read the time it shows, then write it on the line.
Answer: 4:53
